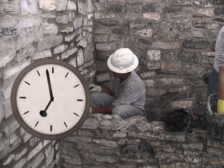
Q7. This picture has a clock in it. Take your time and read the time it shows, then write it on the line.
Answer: 6:58
